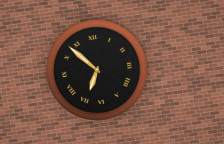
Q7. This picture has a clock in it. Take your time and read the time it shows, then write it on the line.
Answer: 6:53
